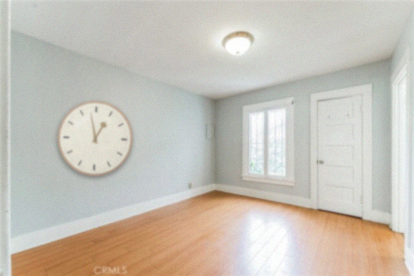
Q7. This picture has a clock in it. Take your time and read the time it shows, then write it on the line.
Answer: 12:58
